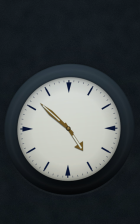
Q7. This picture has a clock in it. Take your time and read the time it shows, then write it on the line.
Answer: 4:52
